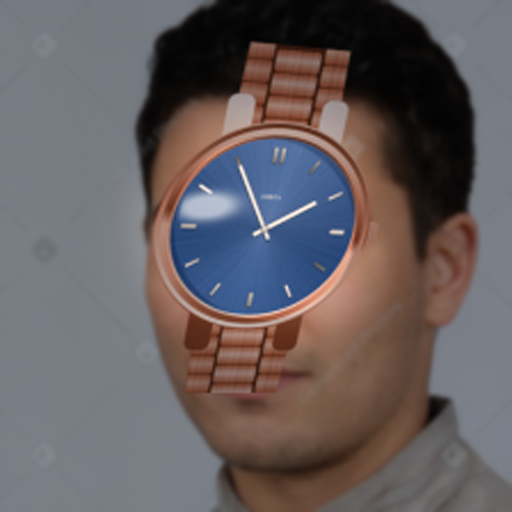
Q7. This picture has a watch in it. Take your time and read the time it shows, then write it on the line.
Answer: 1:55
